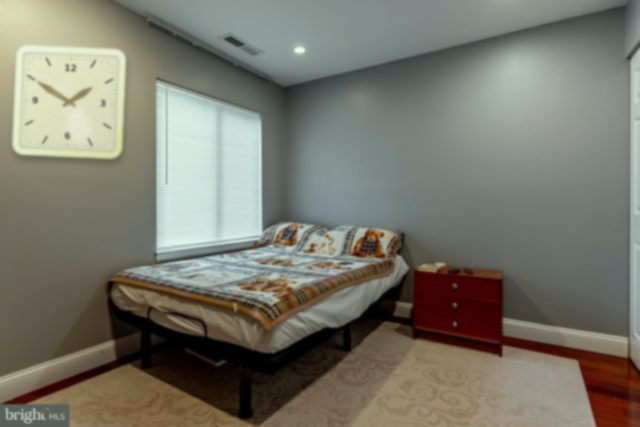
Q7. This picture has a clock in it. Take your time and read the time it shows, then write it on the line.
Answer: 1:50
